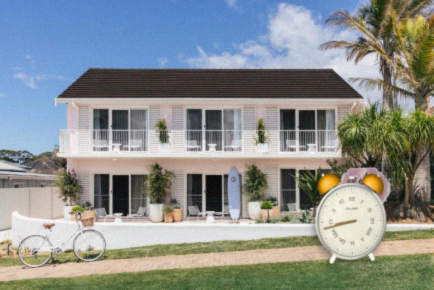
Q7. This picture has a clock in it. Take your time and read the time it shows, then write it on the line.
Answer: 8:43
